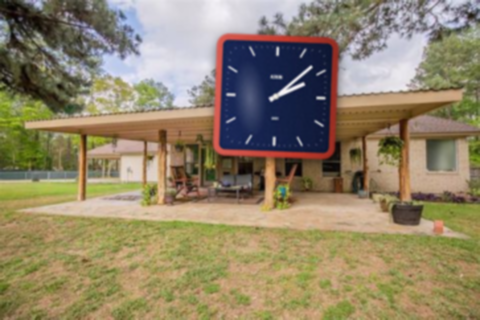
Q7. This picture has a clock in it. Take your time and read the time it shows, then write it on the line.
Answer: 2:08
